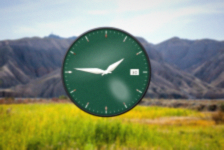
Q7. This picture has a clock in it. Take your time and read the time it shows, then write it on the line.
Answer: 1:46
